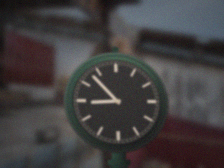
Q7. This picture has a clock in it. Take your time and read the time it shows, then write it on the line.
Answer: 8:53
